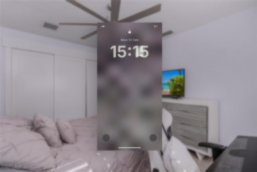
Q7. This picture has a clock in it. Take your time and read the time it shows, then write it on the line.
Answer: 15:15
